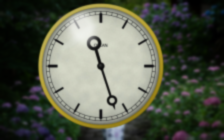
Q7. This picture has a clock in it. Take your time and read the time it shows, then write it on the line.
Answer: 11:27
